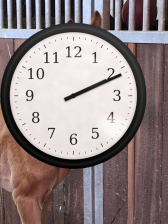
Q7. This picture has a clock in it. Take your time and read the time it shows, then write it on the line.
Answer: 2:11
